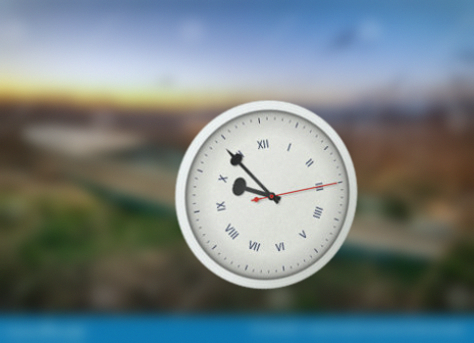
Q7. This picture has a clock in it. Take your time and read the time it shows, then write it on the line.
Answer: 9:54:15
